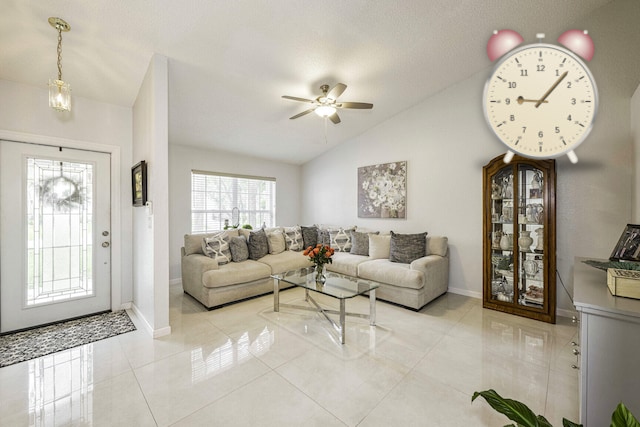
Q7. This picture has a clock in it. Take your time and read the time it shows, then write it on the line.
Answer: 9:07
